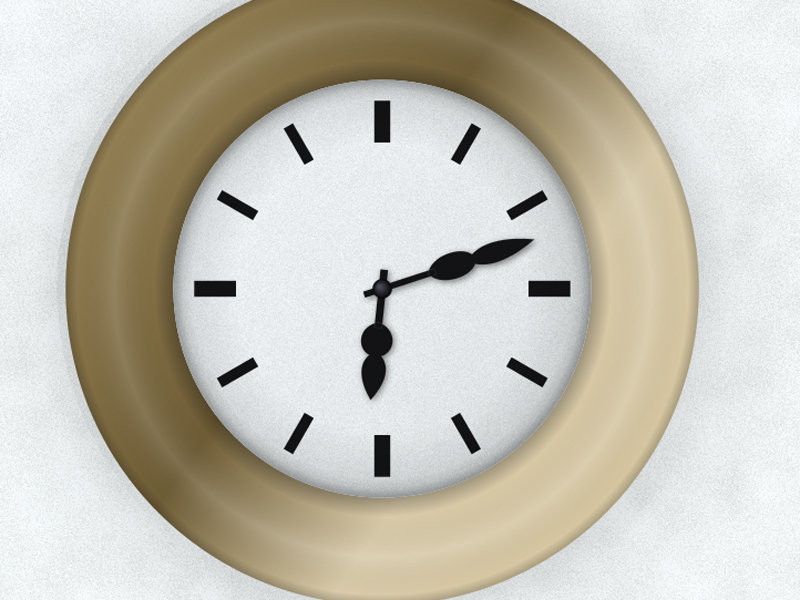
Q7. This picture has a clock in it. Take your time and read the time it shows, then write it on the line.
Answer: 6:12
